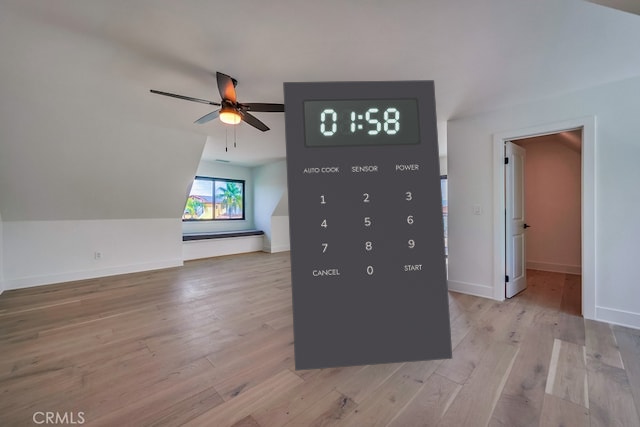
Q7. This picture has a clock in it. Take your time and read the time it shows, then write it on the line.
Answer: 1:58
